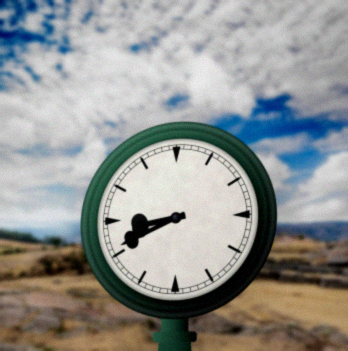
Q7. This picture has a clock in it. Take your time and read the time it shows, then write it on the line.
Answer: 8:41
